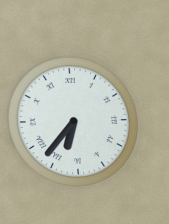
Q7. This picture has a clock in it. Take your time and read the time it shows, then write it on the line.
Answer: 6:37
